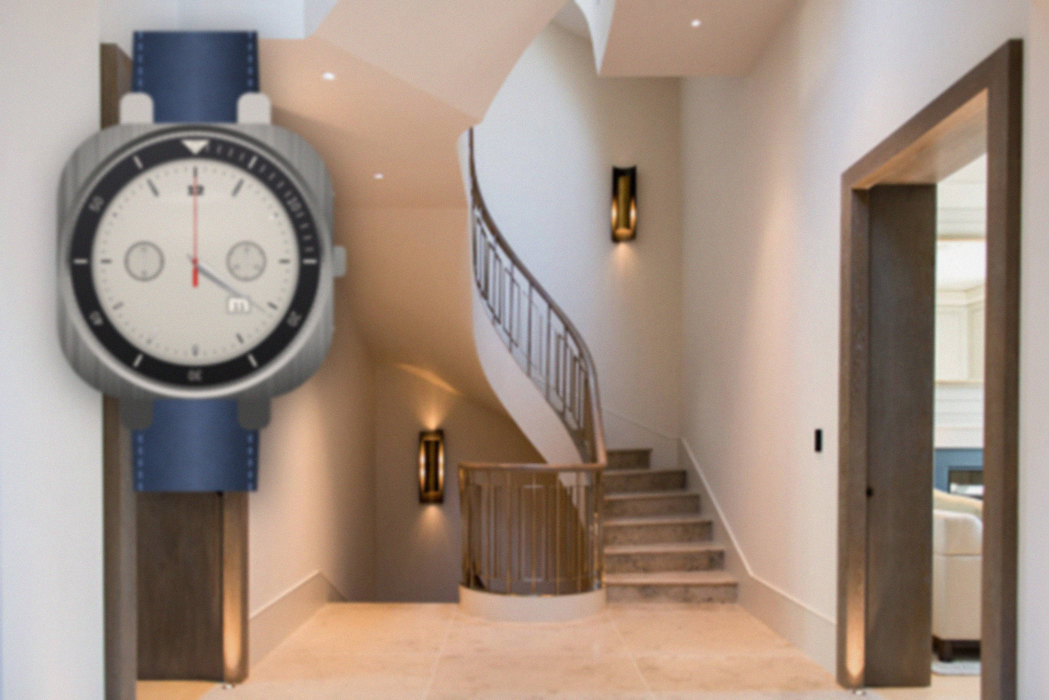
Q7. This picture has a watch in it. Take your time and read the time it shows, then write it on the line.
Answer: 4:21
